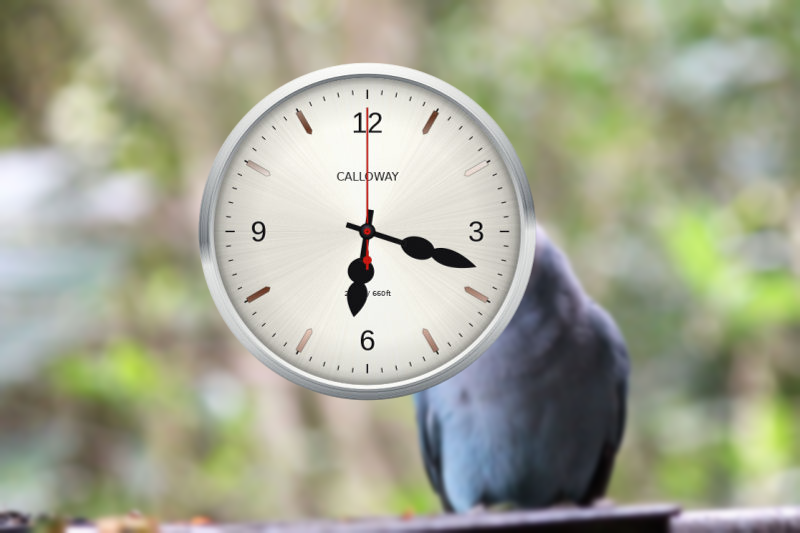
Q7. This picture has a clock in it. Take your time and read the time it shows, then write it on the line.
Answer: 6:18:00
